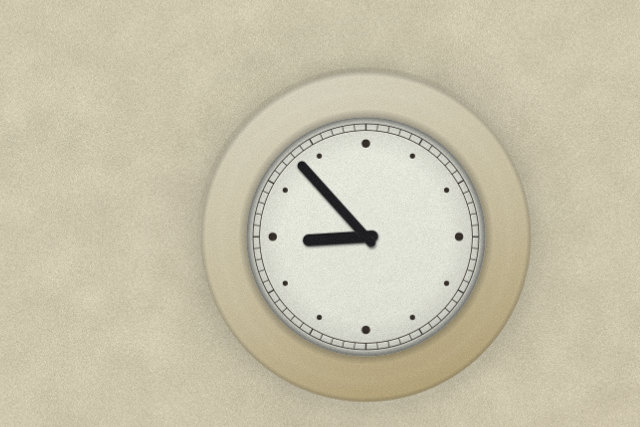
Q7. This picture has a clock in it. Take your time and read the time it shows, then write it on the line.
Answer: 8:53
